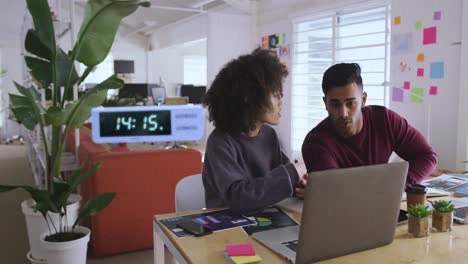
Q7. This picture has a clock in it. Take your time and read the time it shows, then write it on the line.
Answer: 14:15
